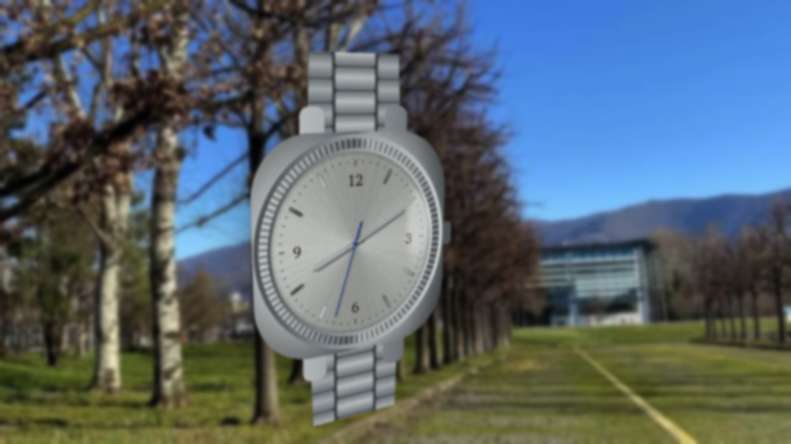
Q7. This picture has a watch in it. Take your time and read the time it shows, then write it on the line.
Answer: 8:10:33
